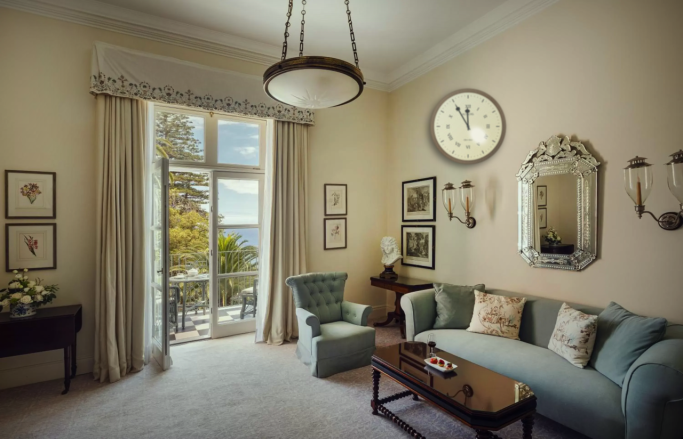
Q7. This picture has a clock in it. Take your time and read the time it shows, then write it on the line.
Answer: 11:55
